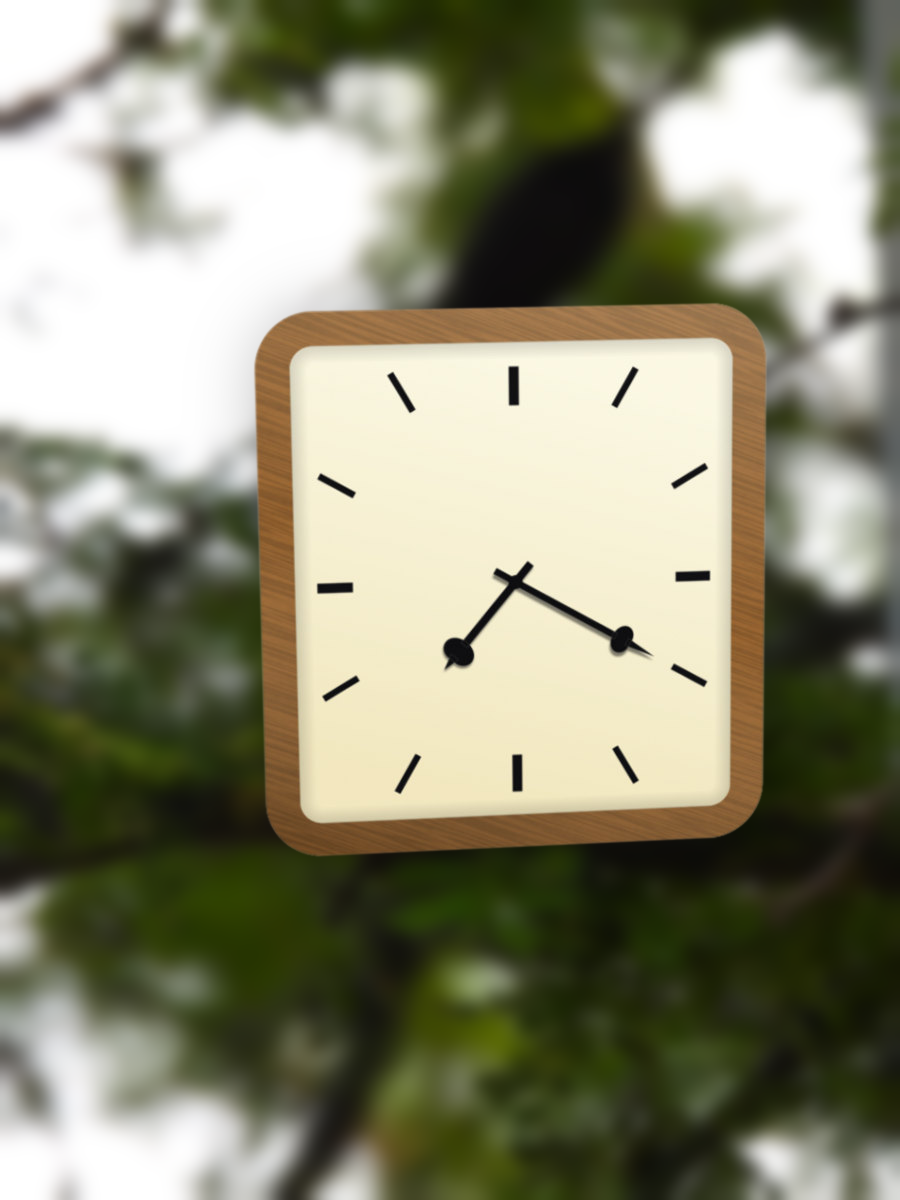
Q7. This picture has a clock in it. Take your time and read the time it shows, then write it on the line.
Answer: 7:20
